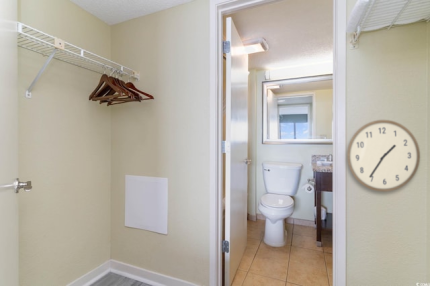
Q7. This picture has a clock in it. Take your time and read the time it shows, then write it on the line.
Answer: 1:36
